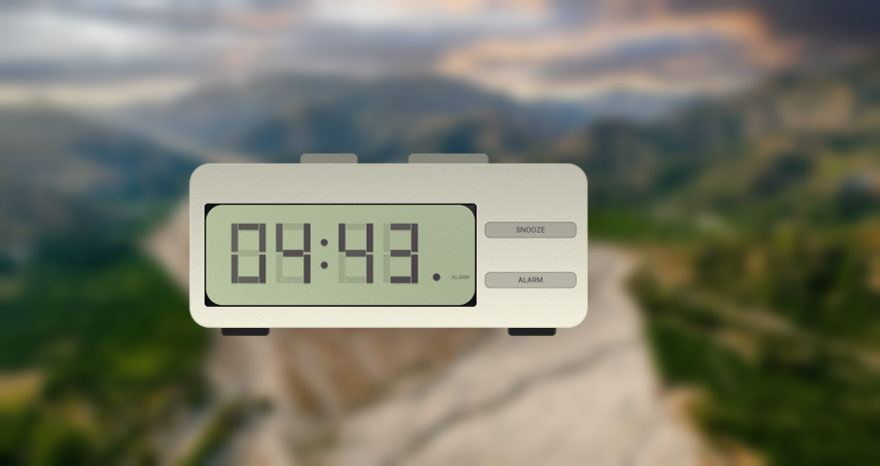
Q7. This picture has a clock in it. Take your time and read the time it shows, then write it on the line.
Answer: 4:43
